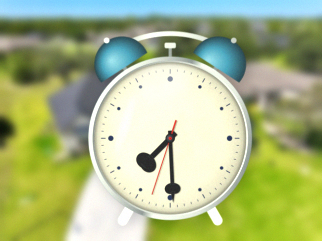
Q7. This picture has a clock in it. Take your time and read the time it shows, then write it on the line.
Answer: 7:29:33
